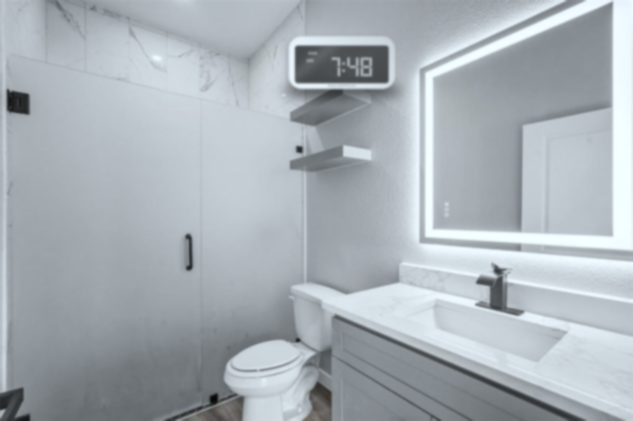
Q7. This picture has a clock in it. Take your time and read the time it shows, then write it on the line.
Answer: 7:48
